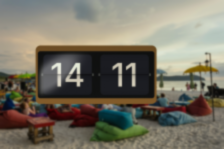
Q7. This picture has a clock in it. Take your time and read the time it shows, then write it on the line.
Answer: 14:11
